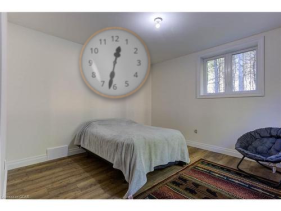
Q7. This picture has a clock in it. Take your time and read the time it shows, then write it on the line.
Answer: 12:32
